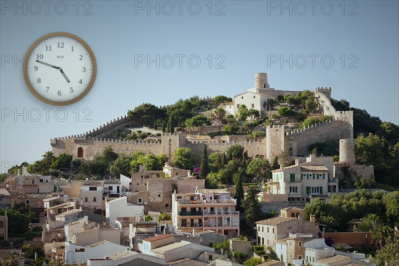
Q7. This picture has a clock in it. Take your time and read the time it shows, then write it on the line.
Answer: 4:48
